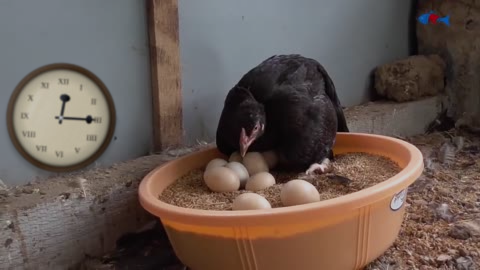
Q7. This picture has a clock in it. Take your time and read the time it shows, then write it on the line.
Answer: 12:15
